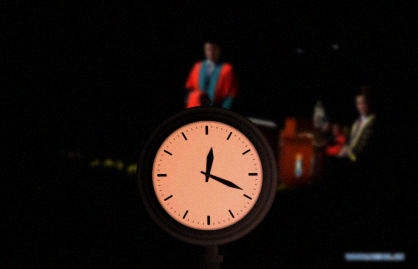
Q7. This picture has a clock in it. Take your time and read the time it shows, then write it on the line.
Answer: 12:19
